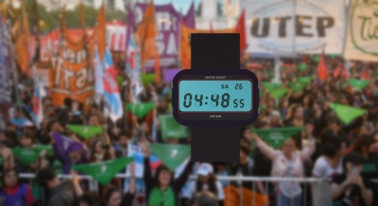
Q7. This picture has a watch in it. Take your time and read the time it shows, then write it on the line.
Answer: 4:48:55
